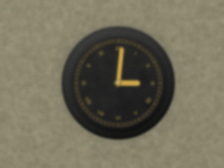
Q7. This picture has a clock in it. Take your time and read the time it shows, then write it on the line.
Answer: 3:01
